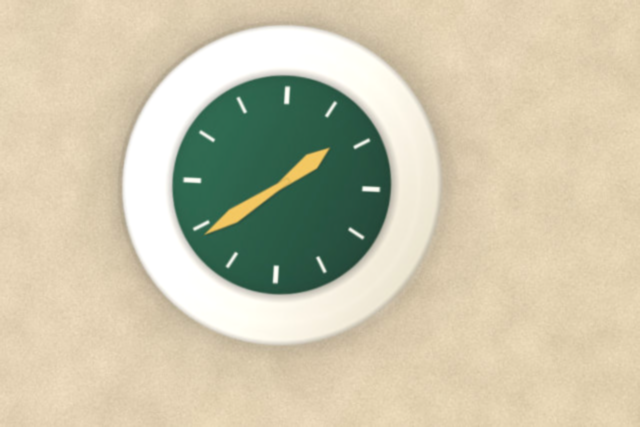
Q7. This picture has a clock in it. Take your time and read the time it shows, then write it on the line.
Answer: 1:39
